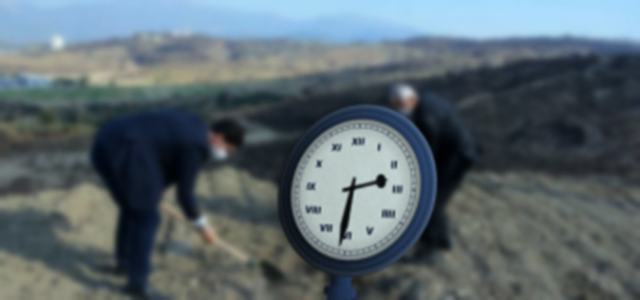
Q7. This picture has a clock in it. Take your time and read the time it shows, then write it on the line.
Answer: 2:31
